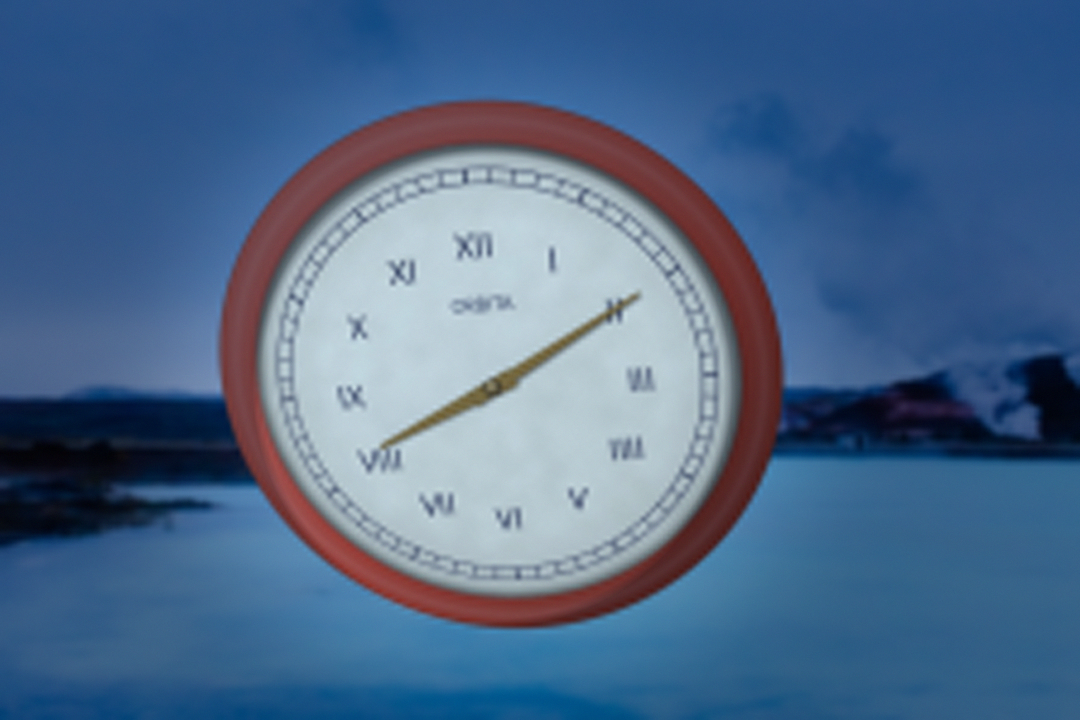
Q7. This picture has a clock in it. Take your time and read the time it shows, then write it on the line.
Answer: 8:10
